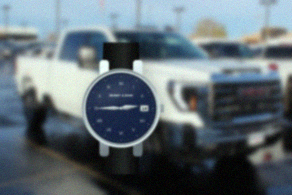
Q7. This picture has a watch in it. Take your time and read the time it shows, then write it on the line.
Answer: 2:45
